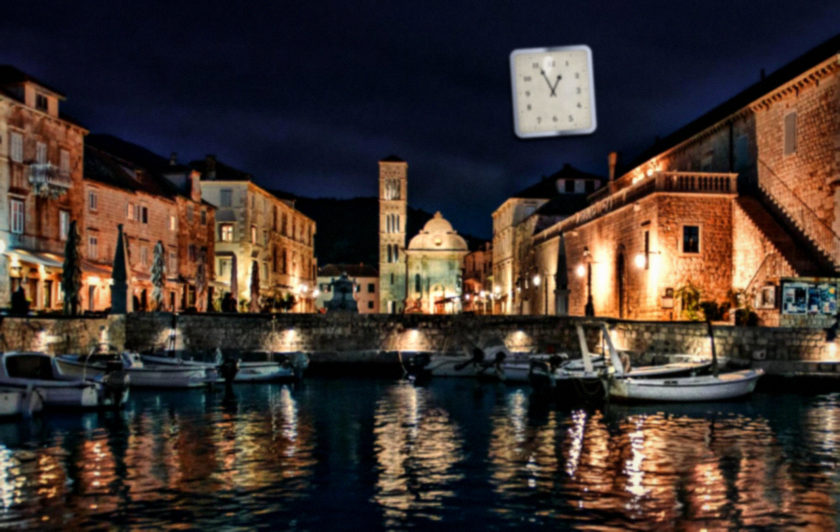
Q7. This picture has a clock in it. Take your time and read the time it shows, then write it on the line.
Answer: 12:56
